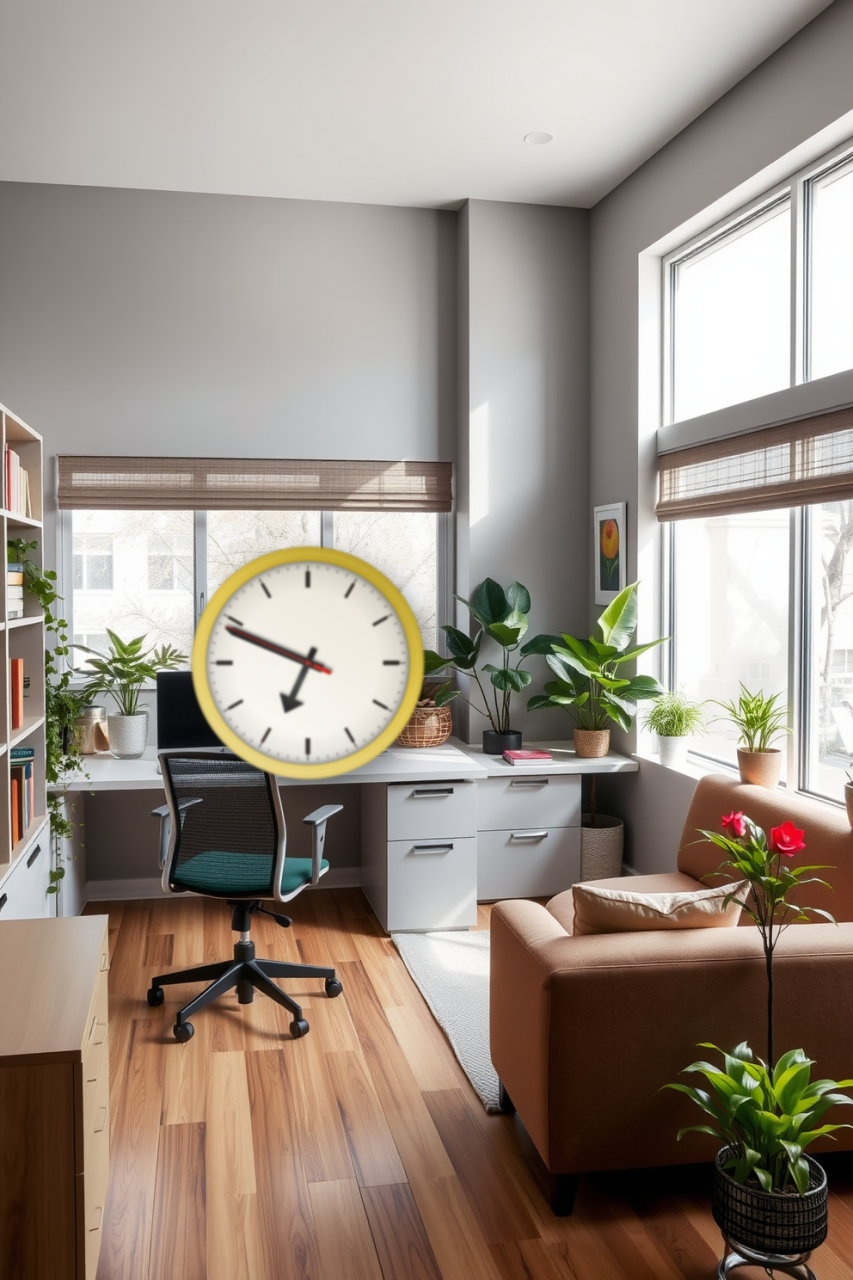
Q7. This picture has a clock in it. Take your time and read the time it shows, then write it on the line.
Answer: 6:48:49
